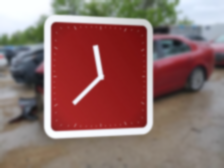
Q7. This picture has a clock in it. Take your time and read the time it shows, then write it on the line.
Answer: 11:38
